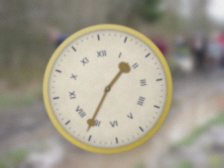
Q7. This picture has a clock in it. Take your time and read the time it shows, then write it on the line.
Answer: 1:36
